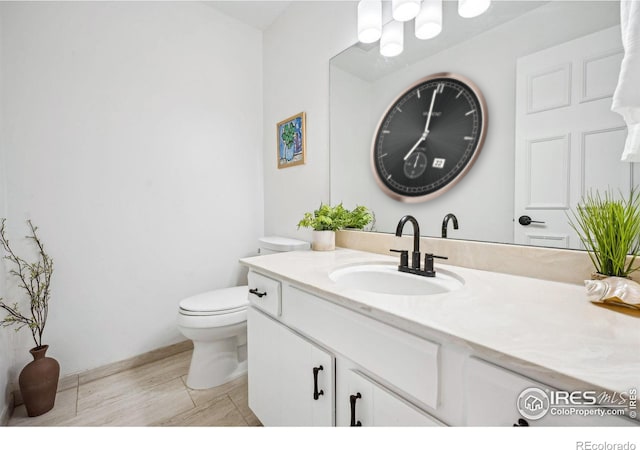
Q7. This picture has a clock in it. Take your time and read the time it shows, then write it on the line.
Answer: 6:59
